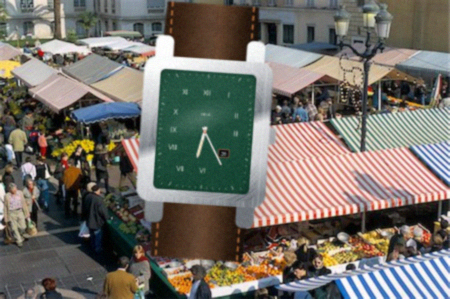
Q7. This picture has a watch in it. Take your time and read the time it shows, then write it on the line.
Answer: 6:25
